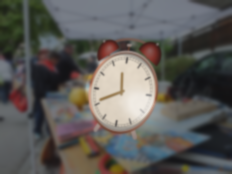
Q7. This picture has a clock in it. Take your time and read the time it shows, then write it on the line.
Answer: 11:41
